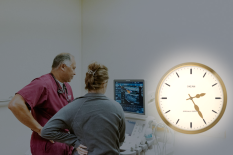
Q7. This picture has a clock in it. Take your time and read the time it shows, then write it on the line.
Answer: 2:25
